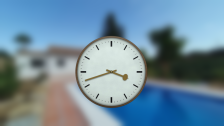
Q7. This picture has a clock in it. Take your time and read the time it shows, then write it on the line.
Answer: 3:42
